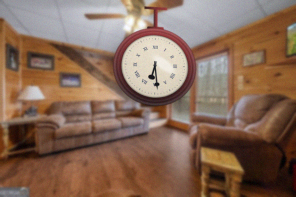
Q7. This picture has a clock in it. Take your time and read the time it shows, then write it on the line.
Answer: 6:29
